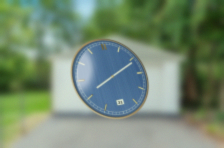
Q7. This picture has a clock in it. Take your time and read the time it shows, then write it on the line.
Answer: 8:11
